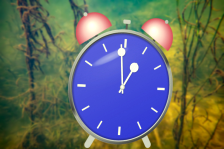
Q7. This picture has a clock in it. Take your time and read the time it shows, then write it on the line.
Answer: 12:59
